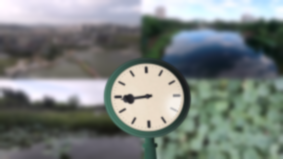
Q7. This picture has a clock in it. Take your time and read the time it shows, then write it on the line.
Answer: 8:44
